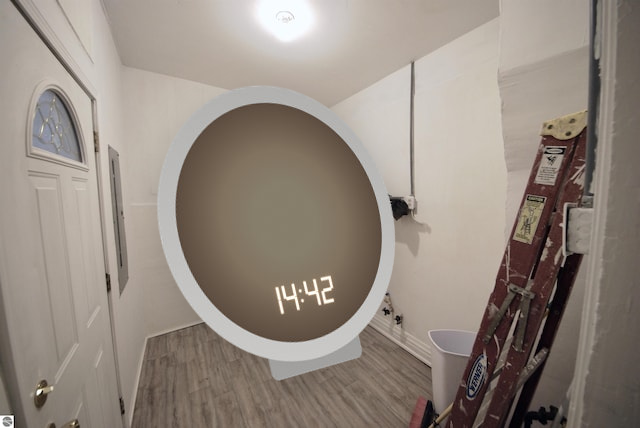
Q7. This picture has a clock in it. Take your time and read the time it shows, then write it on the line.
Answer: 14:42
